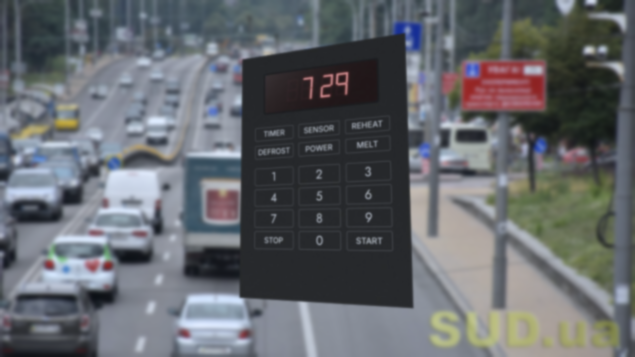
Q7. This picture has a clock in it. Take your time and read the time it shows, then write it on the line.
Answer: 7:29
